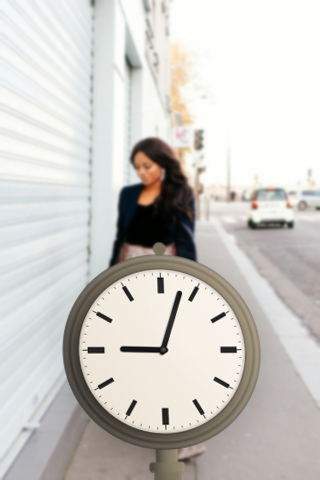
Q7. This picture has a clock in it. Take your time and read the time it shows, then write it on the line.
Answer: 9:03
